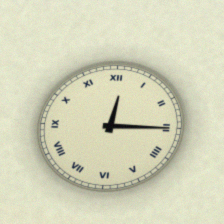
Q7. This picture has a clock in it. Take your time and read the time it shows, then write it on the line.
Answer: 12:15
